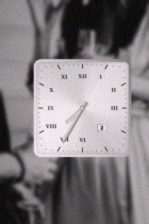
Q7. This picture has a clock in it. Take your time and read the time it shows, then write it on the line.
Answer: 7:35
